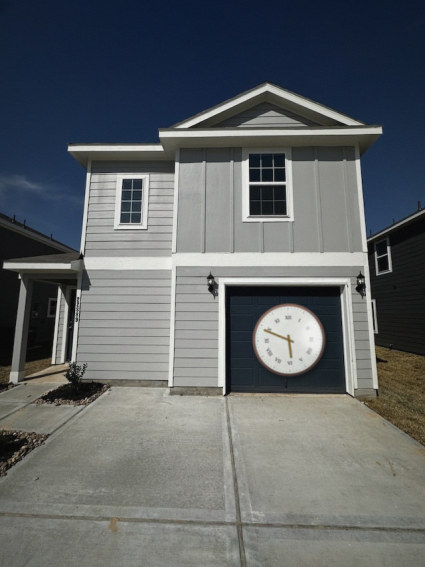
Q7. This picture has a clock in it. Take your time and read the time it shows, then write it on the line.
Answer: 5:49
